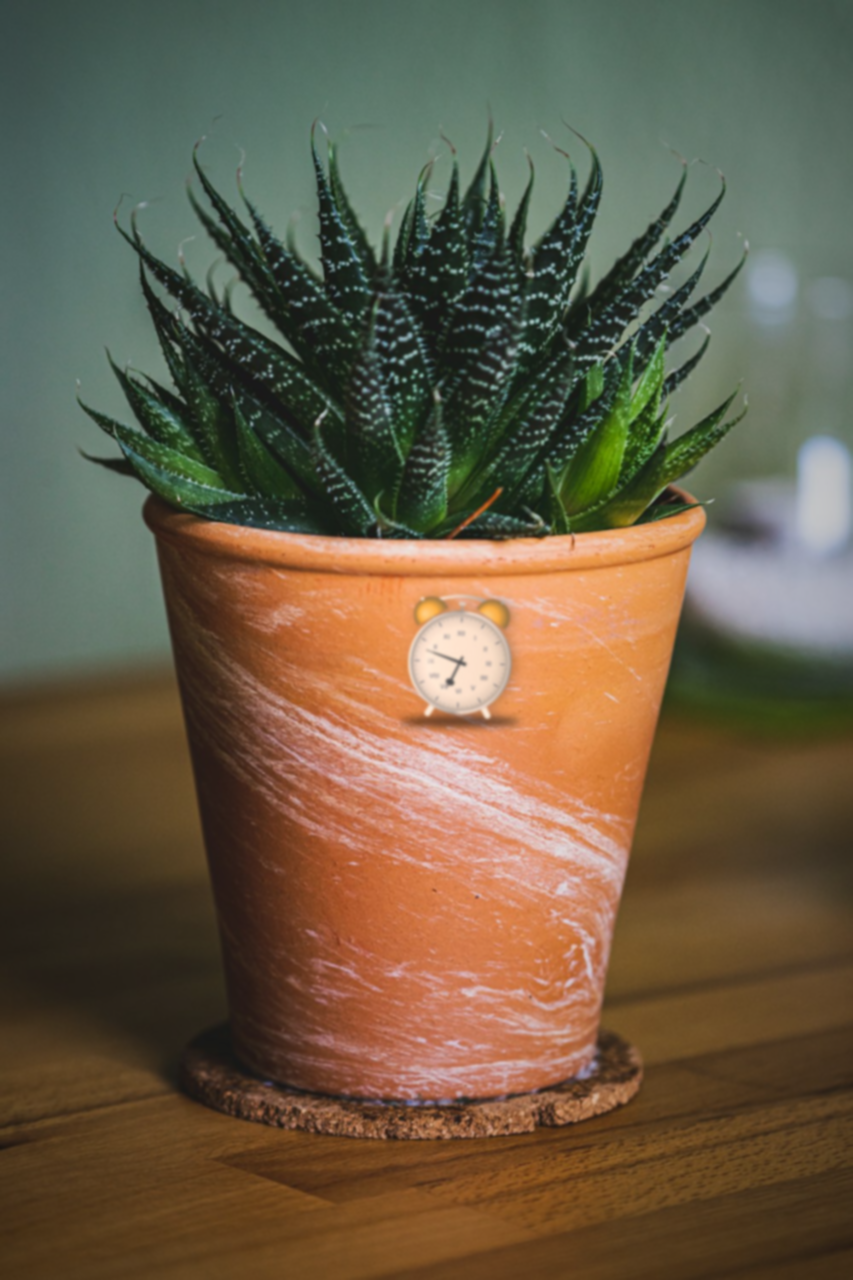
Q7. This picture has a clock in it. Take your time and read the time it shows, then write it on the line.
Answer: 6:48
